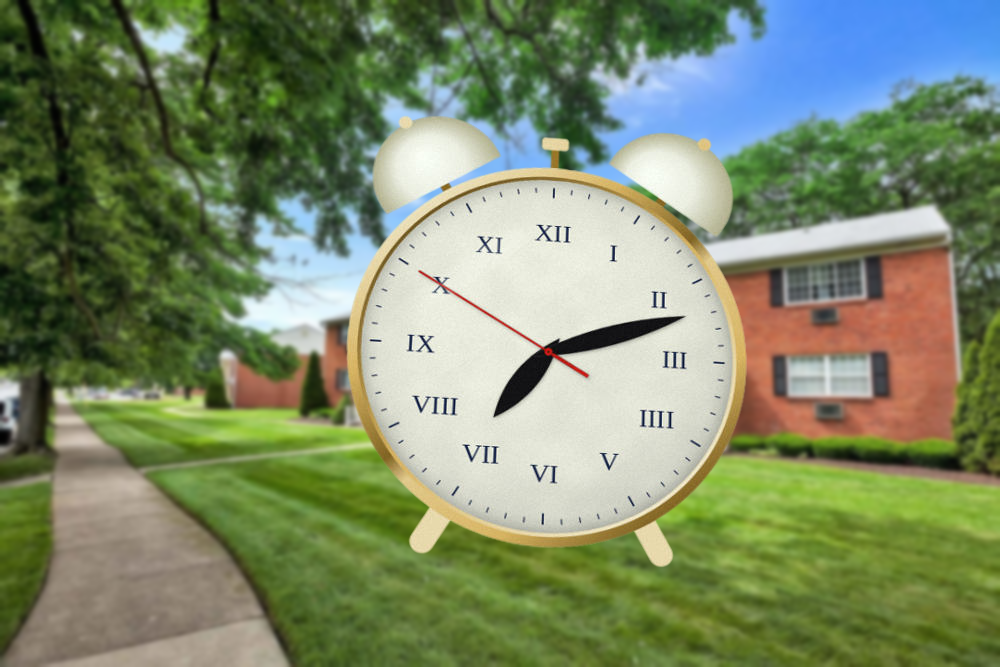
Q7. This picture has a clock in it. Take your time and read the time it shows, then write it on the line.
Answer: 7:11:50
